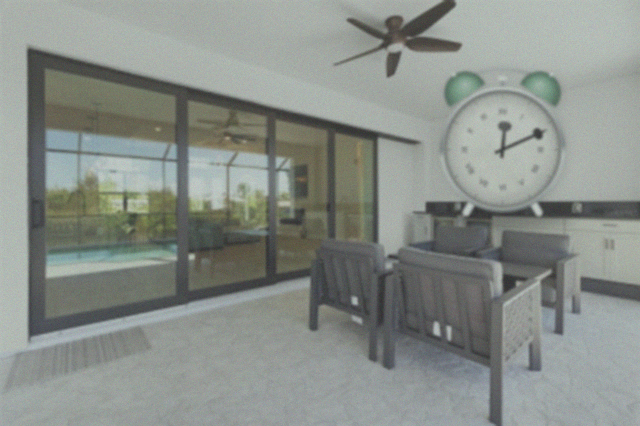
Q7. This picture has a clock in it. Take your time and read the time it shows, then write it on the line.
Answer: 12:11
